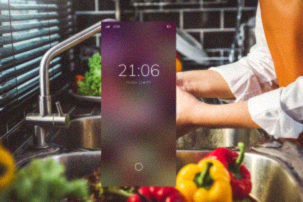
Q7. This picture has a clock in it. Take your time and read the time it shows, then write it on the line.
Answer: 21:06
